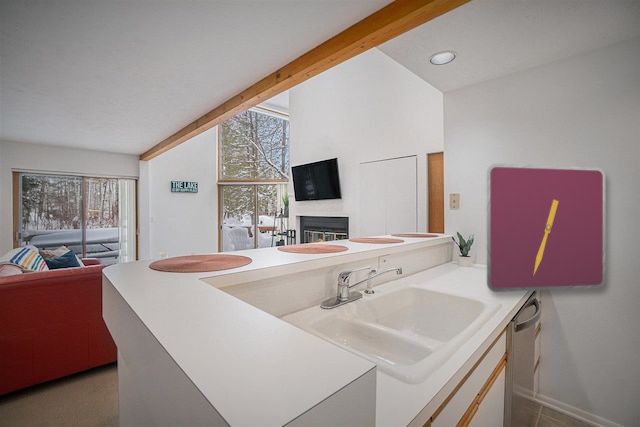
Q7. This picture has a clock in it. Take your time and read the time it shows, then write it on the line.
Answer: 12:33
